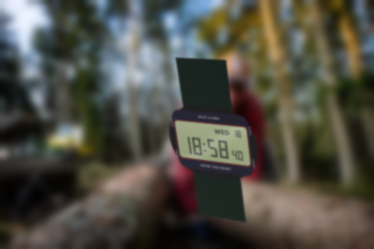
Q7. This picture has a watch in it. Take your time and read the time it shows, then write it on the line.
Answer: 18:58
